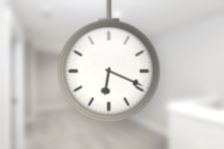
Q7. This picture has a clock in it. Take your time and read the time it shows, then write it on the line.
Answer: 6:19
